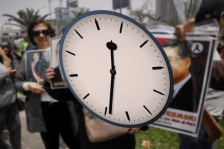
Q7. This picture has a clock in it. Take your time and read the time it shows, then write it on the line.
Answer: 12:34
